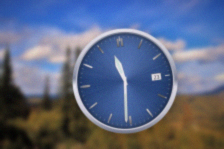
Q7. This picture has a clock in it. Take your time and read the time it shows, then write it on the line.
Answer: 11:31
